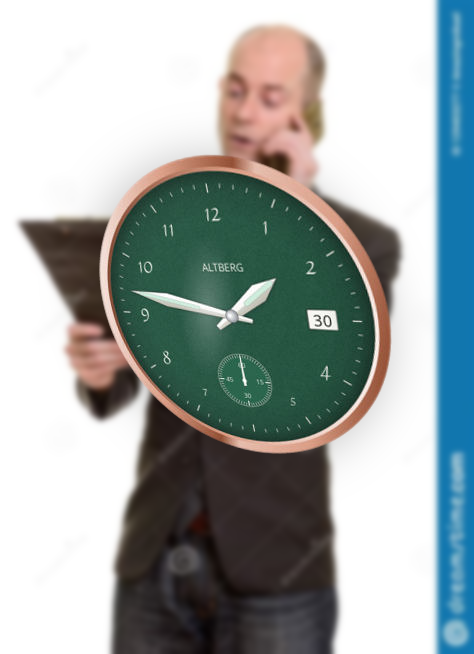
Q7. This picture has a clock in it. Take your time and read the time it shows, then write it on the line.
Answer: 1:47
